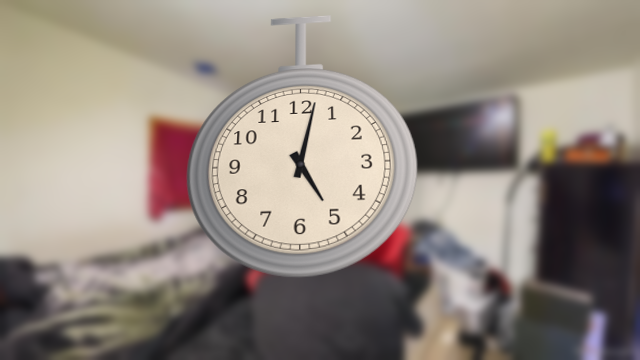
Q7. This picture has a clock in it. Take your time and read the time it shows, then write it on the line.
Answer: 5:02
